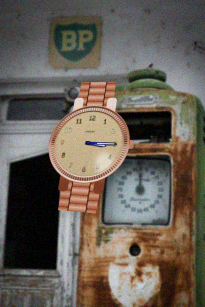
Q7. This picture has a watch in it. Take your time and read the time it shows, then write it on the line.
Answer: 3:15
